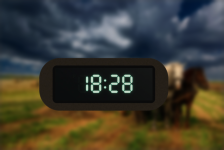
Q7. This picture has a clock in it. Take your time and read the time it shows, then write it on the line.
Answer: 18:28
